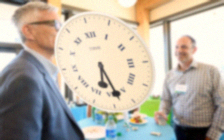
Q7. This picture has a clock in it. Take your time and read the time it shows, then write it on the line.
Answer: 6:28
